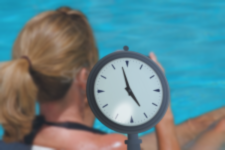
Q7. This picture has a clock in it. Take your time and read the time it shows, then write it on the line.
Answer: 4:58
